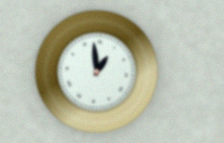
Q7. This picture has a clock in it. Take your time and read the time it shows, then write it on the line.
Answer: 12:58
